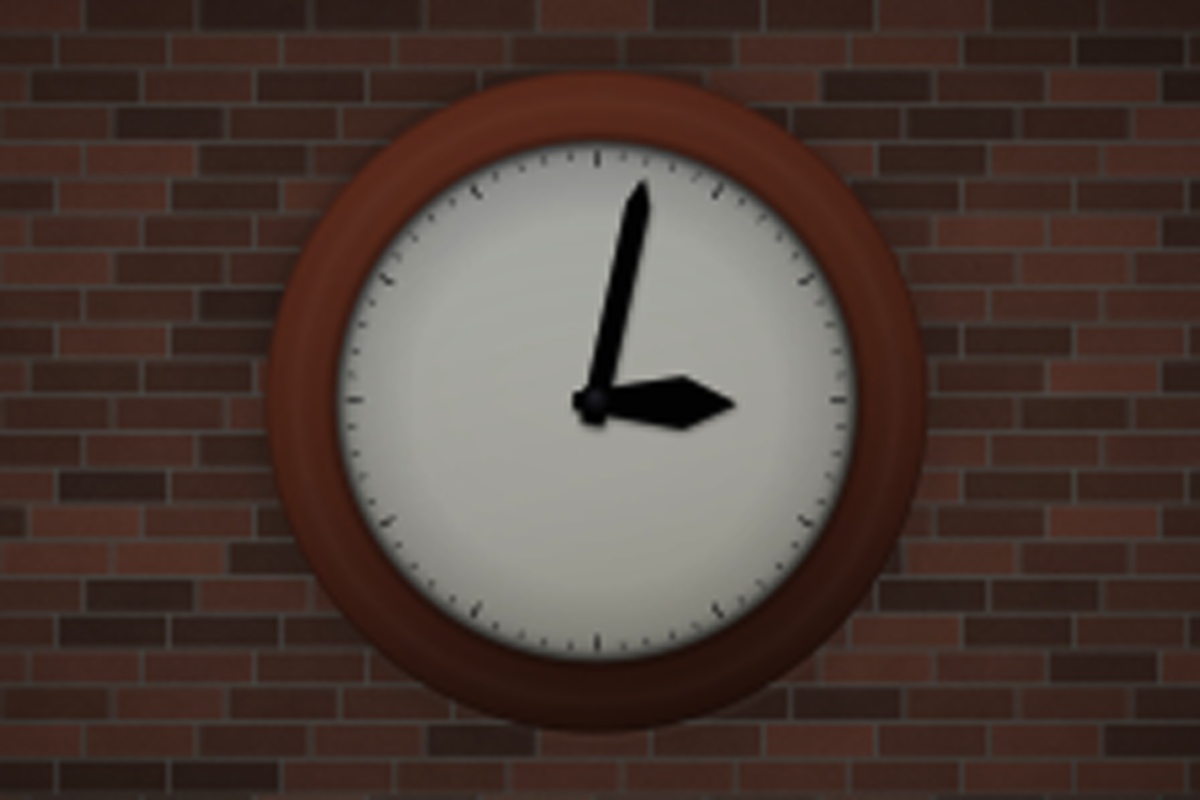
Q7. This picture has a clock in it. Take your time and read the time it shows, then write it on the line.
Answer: 3:02
